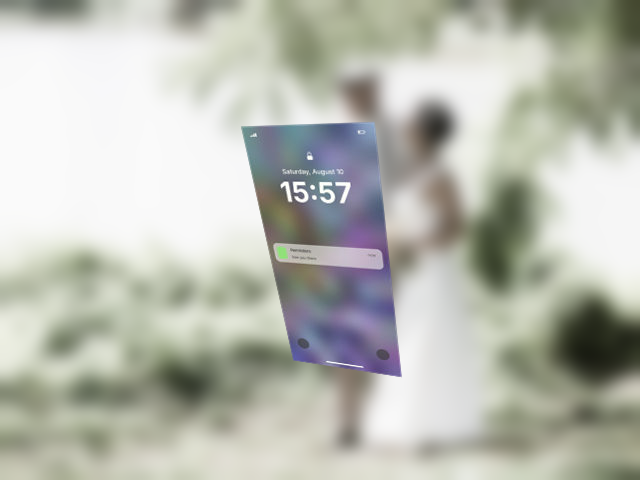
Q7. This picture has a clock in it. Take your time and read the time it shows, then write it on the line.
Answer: 15:57
